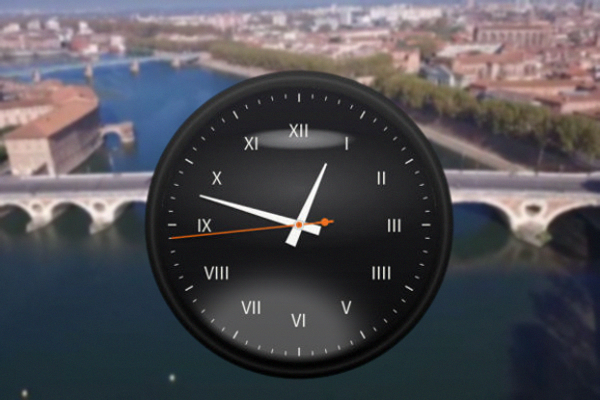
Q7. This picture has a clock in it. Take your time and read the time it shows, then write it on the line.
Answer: 12:47:44
